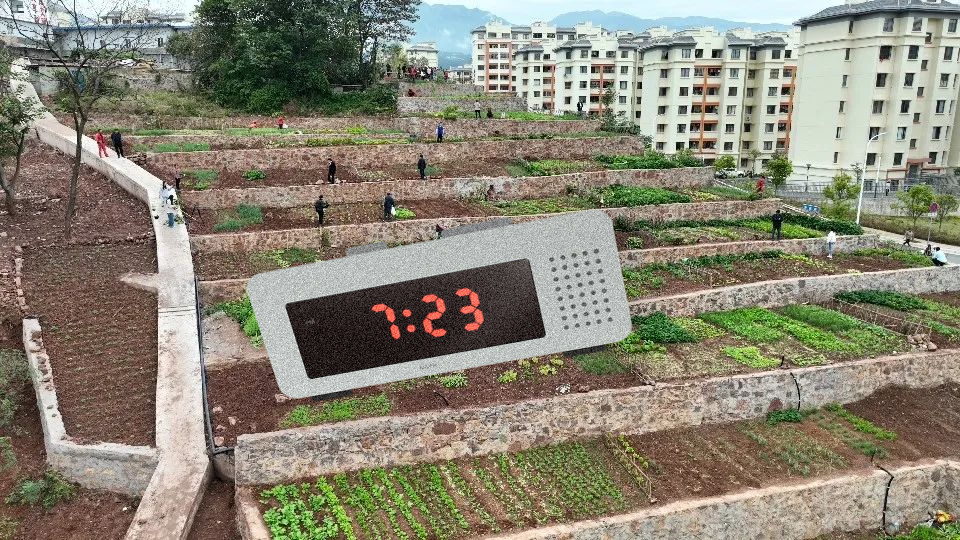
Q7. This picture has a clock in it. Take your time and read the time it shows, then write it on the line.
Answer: 7:23
